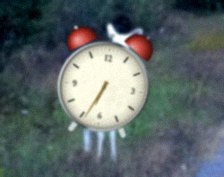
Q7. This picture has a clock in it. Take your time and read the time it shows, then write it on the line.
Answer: 6:34
